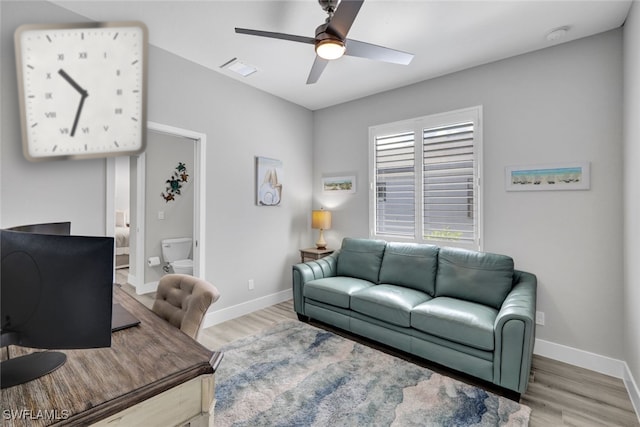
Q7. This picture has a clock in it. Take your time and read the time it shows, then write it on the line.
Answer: 10:33
